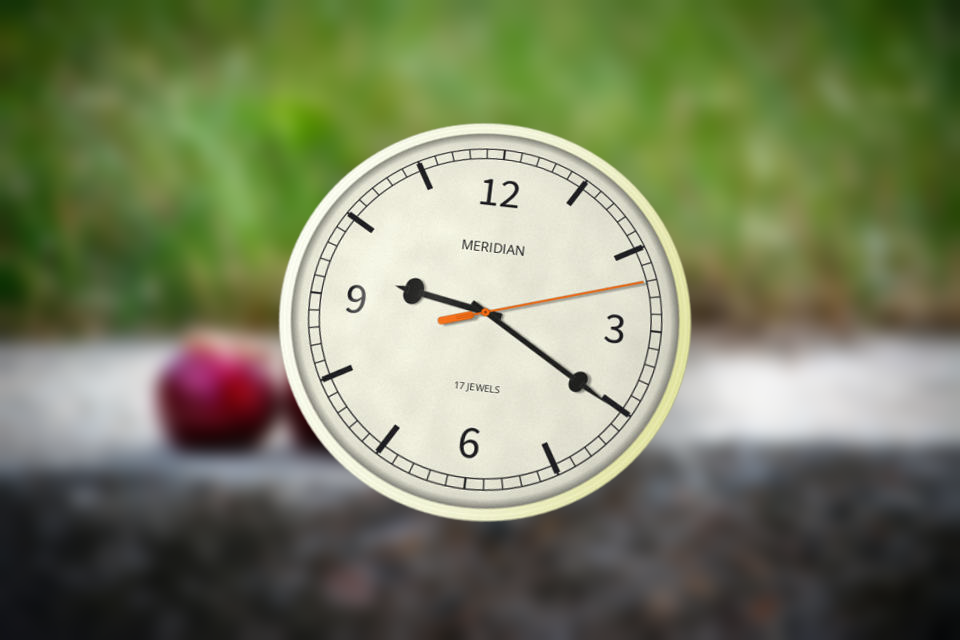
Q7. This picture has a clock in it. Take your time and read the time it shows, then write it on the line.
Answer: 9:20:12
